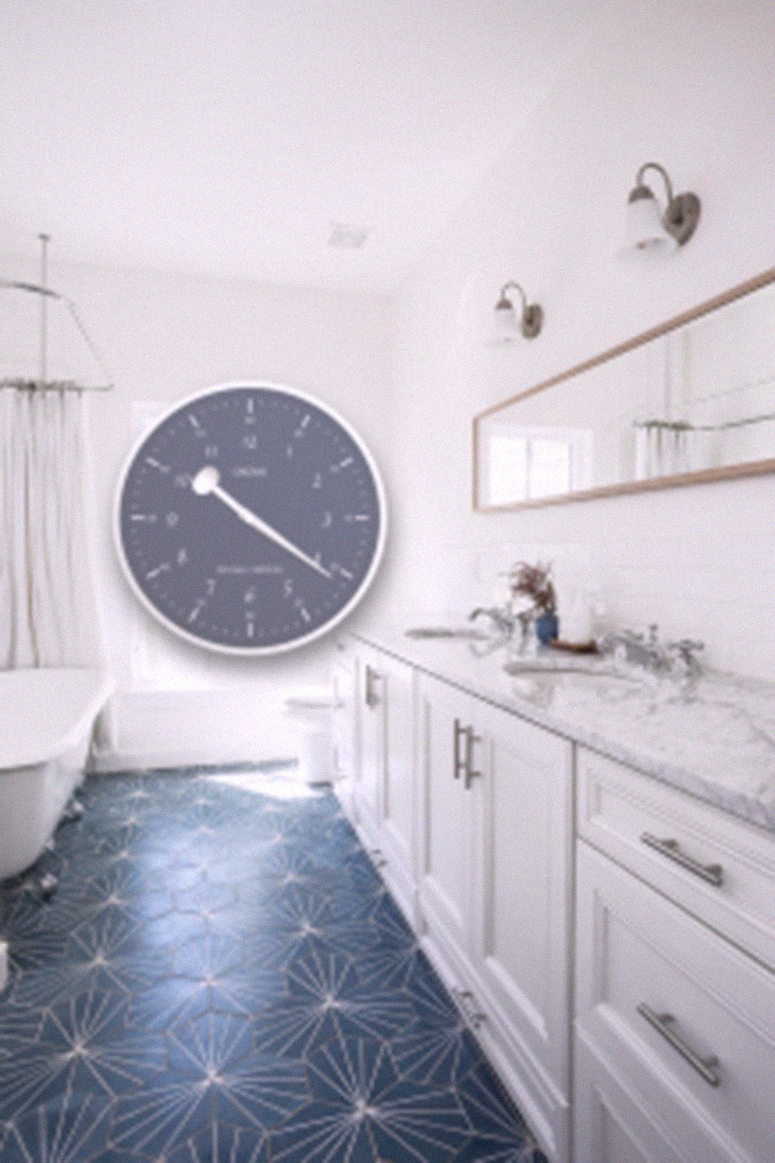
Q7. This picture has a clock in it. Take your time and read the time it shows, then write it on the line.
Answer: 10:21
